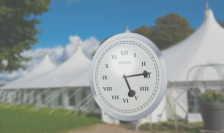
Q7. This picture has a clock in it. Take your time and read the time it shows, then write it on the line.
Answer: 5:14
